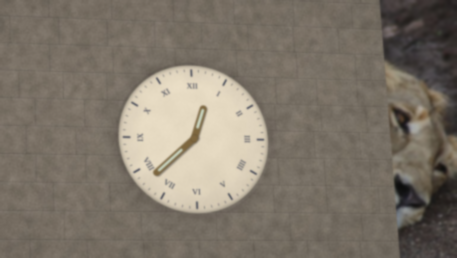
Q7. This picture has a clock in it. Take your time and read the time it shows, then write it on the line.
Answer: 12:38
